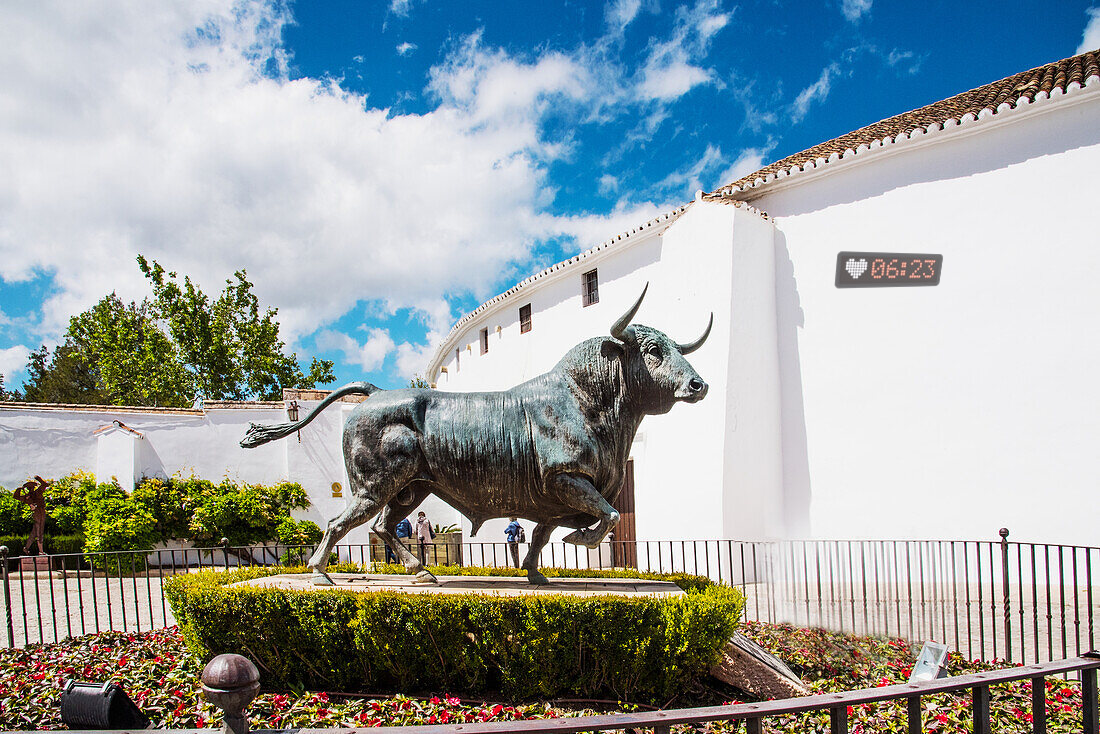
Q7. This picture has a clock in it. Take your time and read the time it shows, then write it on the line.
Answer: 6:23
